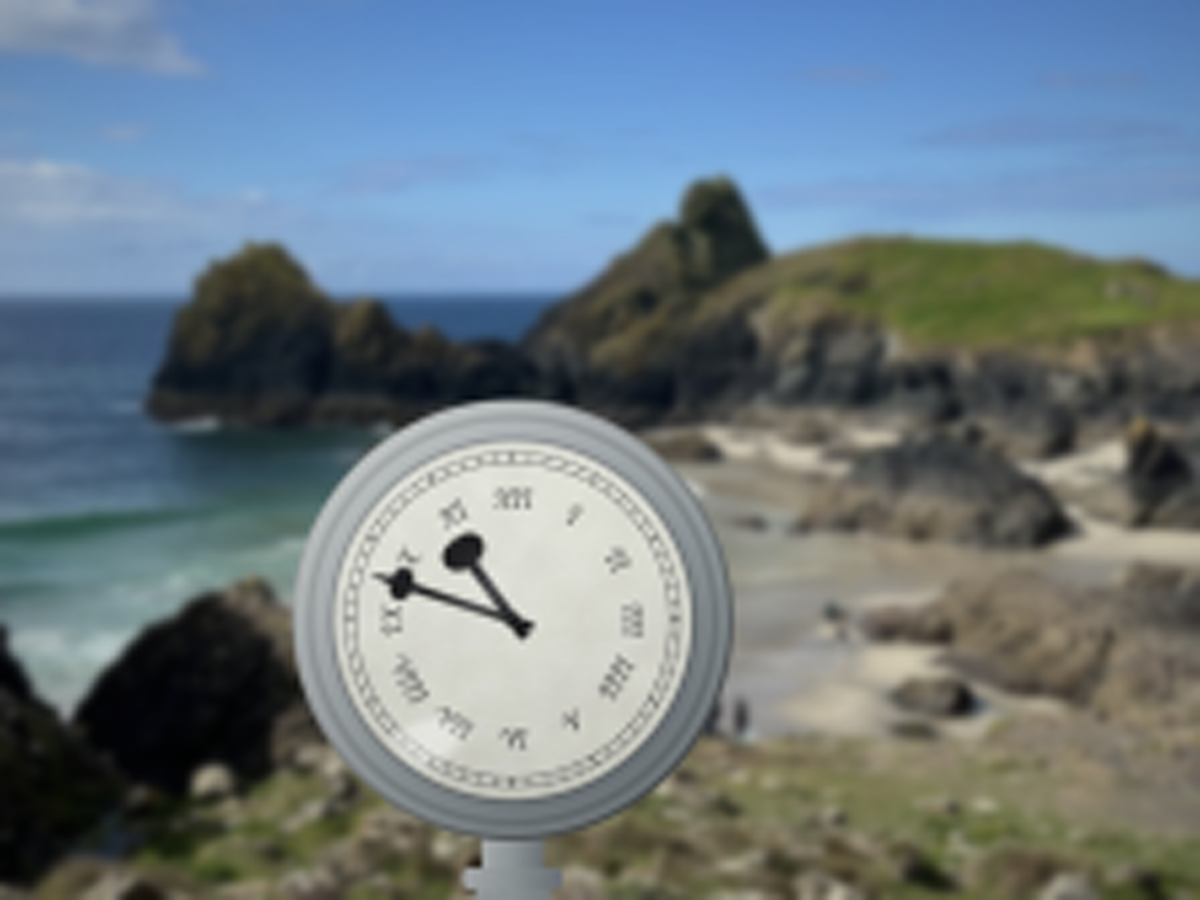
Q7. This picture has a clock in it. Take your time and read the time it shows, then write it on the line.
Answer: 10:48
